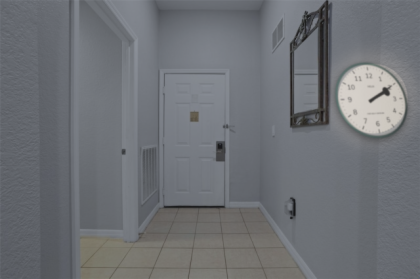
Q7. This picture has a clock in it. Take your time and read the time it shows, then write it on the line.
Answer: 2:10
